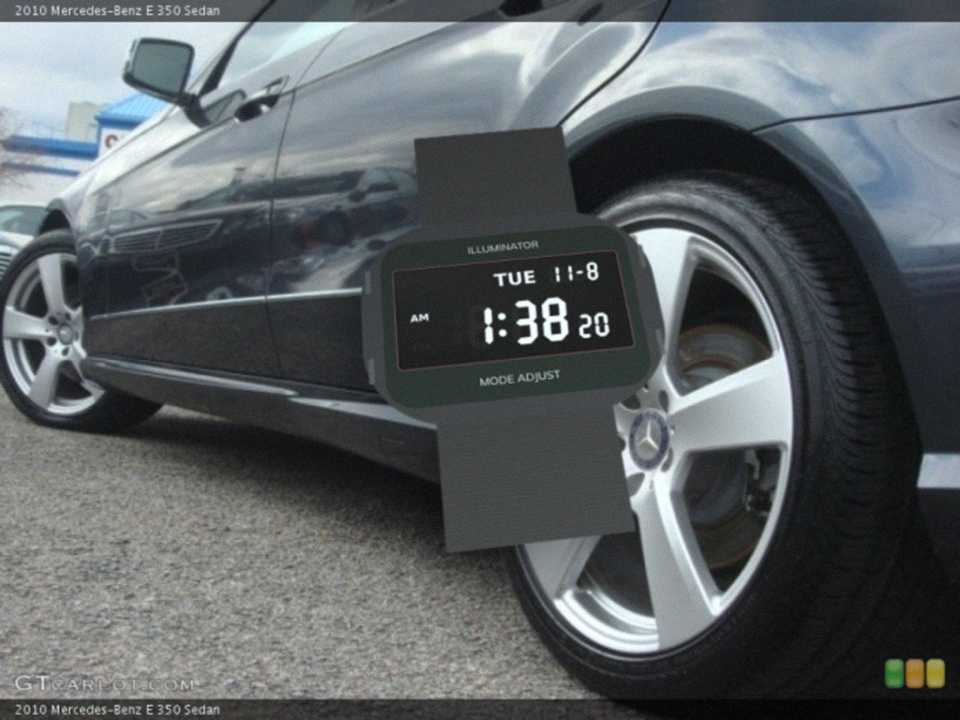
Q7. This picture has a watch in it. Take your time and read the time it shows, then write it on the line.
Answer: 1:38:20
